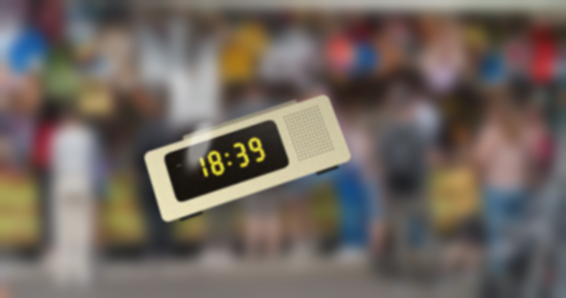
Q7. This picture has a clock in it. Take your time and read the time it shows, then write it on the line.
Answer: 18:39
